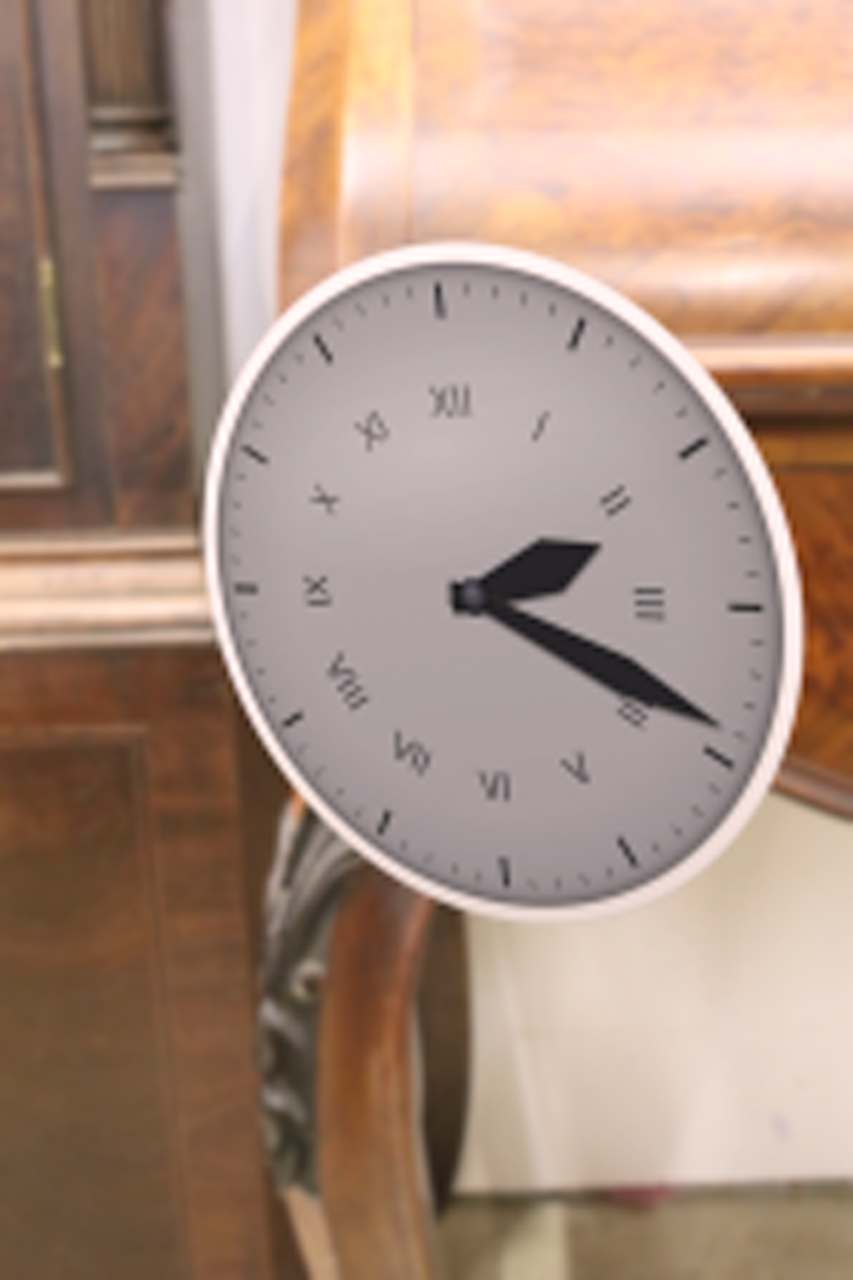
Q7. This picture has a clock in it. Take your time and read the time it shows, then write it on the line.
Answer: 2:19
